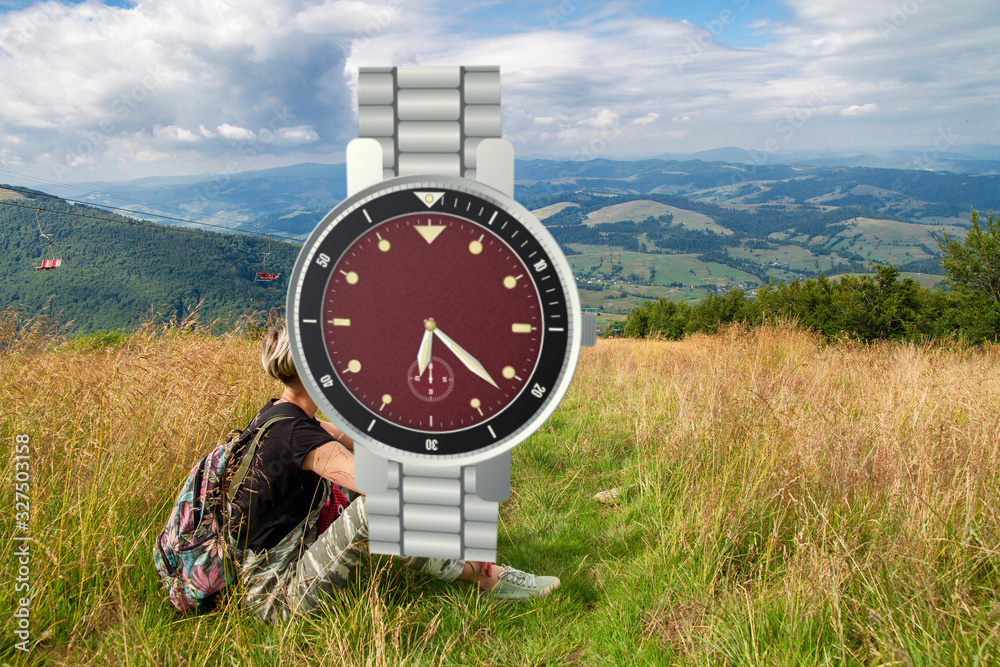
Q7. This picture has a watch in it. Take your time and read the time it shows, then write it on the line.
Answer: 6:22
